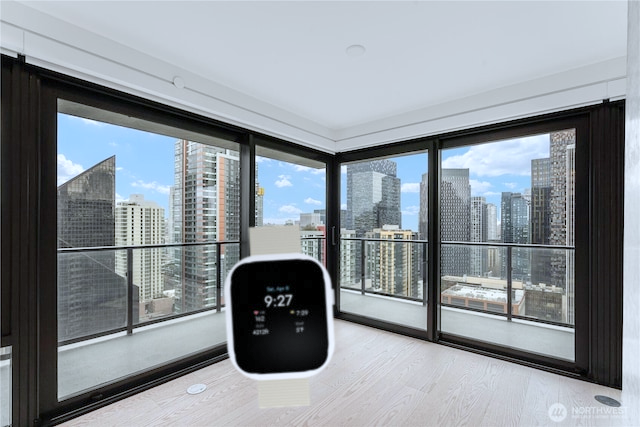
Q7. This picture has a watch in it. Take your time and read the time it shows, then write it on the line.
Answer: 9:27
